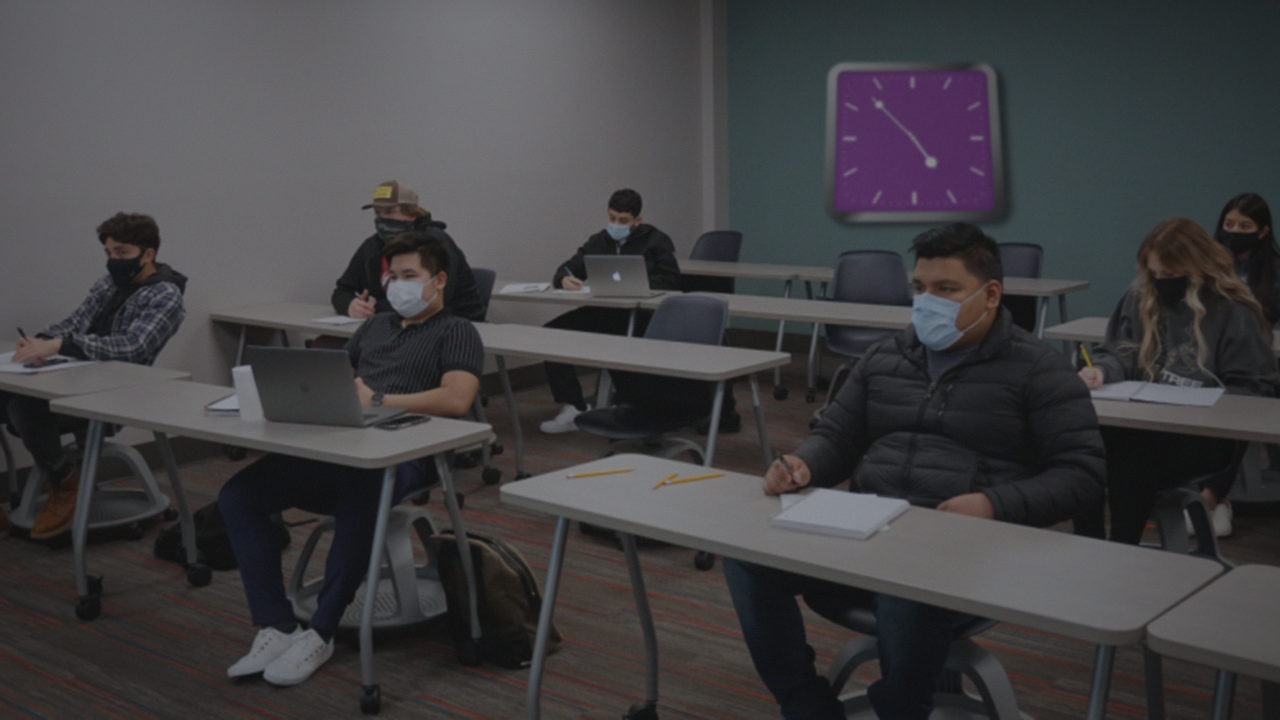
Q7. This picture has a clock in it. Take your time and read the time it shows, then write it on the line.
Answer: 4:53
